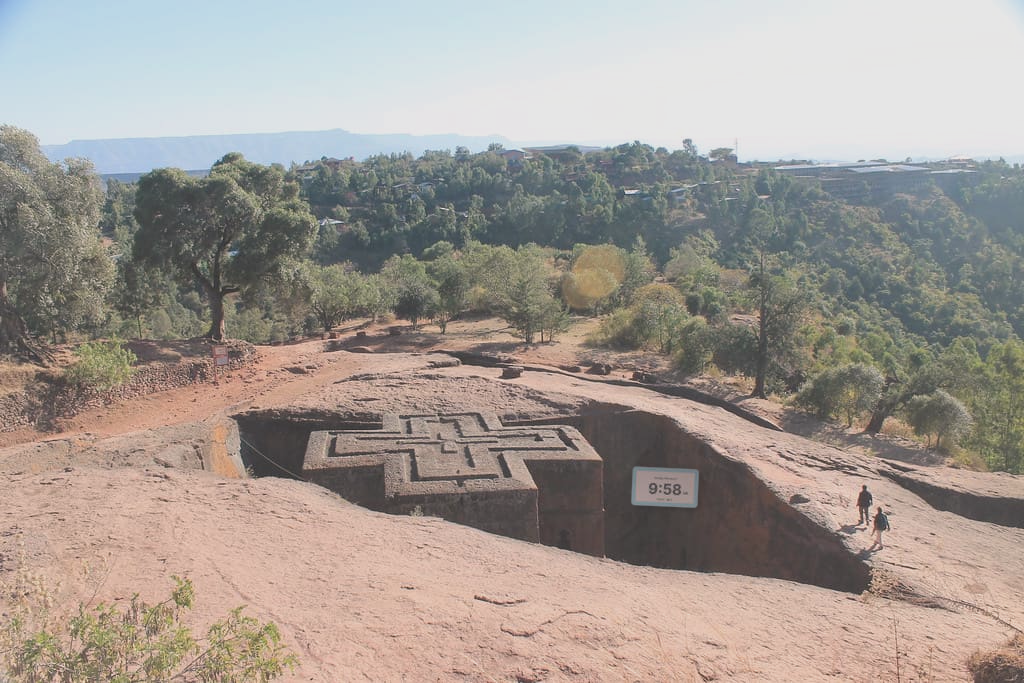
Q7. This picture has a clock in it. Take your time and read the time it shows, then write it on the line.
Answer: 9:58
